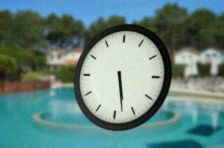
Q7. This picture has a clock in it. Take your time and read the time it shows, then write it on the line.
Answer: 5:28
